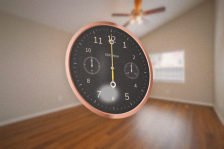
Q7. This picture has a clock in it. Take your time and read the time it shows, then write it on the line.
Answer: 6:00
